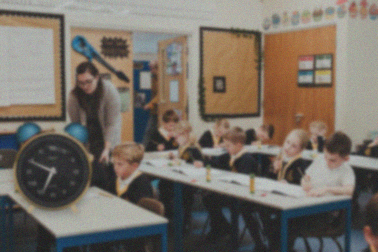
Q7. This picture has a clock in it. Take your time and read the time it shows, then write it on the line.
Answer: 6:49
